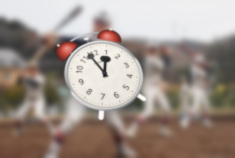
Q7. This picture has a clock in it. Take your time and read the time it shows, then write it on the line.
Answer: 12:58
